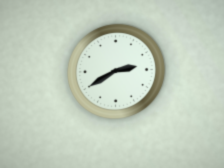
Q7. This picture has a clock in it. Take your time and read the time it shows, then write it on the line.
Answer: 2:40
